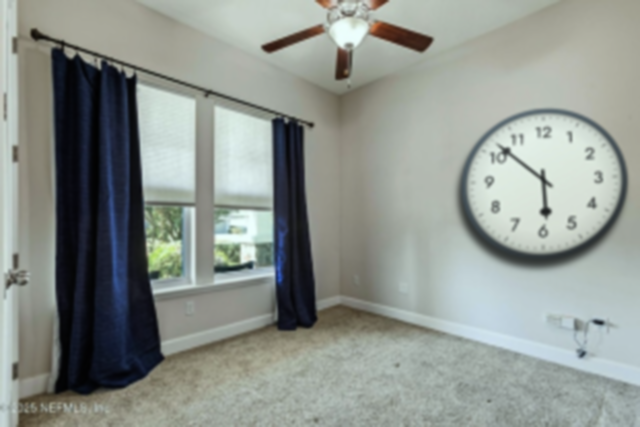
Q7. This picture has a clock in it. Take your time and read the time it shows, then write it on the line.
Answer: 5:52
